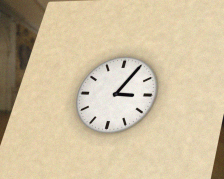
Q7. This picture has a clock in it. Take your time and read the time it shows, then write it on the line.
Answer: 3:05
